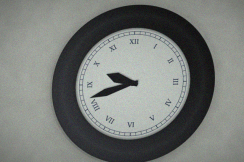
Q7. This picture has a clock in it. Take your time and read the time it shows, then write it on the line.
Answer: 9:42
